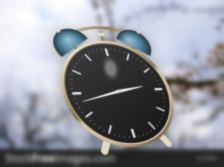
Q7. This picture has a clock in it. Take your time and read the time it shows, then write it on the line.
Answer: 2:43
